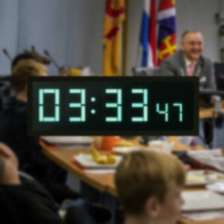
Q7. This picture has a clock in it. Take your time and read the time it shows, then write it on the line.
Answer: 3:33:47
